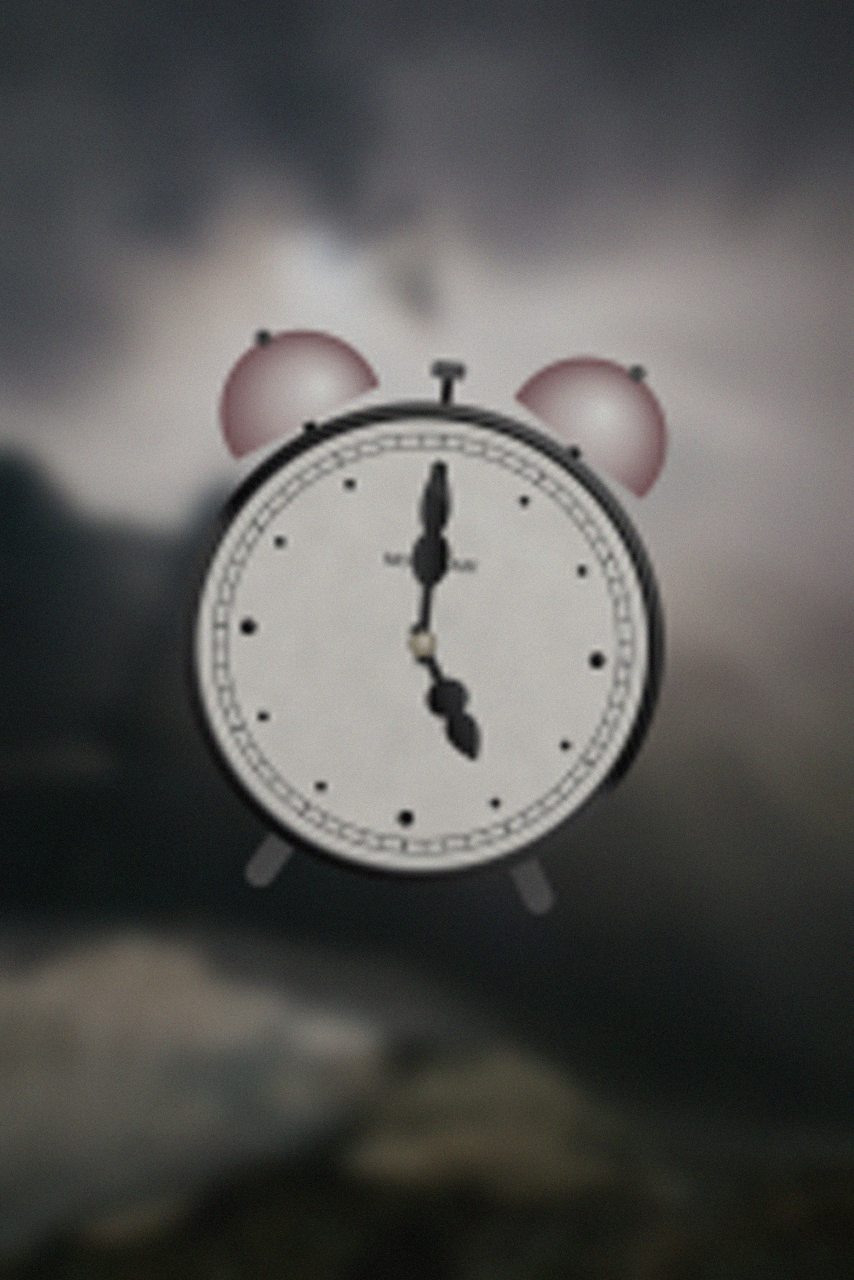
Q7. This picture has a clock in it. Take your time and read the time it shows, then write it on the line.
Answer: 5:00
